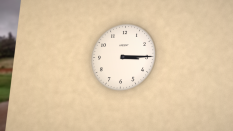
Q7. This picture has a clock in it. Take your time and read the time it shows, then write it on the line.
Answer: 3:15
